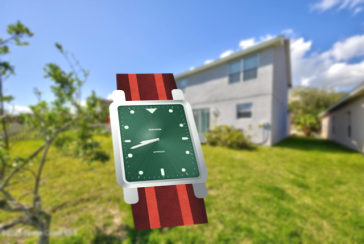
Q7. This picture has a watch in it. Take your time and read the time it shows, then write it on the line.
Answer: 8:42
